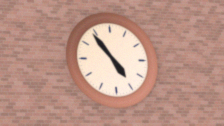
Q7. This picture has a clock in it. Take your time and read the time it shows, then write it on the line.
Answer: 4:54
